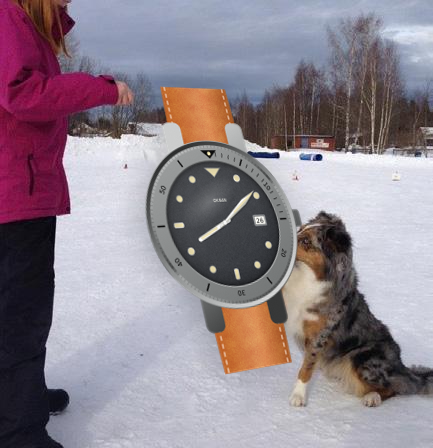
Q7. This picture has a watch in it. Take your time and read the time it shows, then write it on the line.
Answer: 8:09
